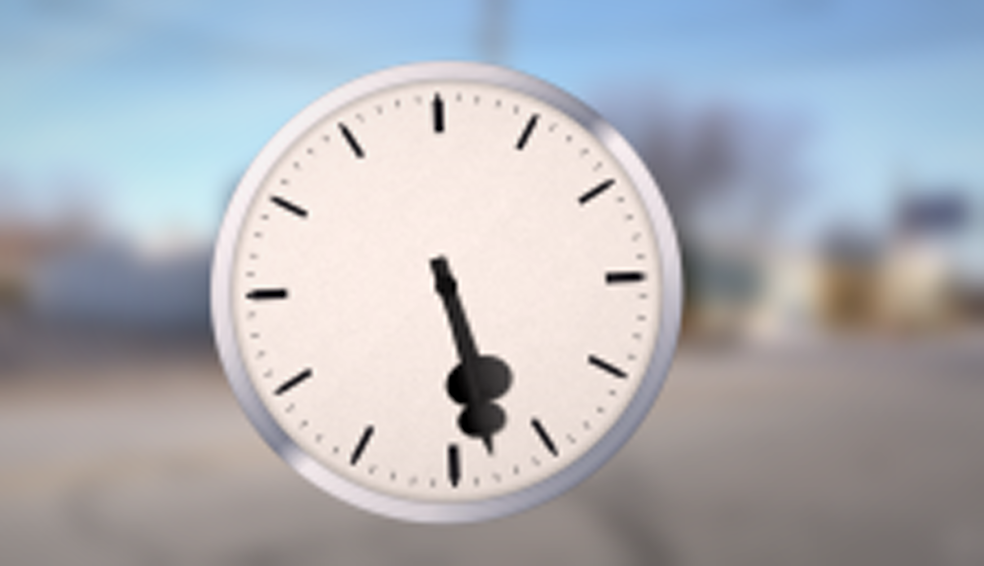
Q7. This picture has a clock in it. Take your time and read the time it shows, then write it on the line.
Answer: 5:28
